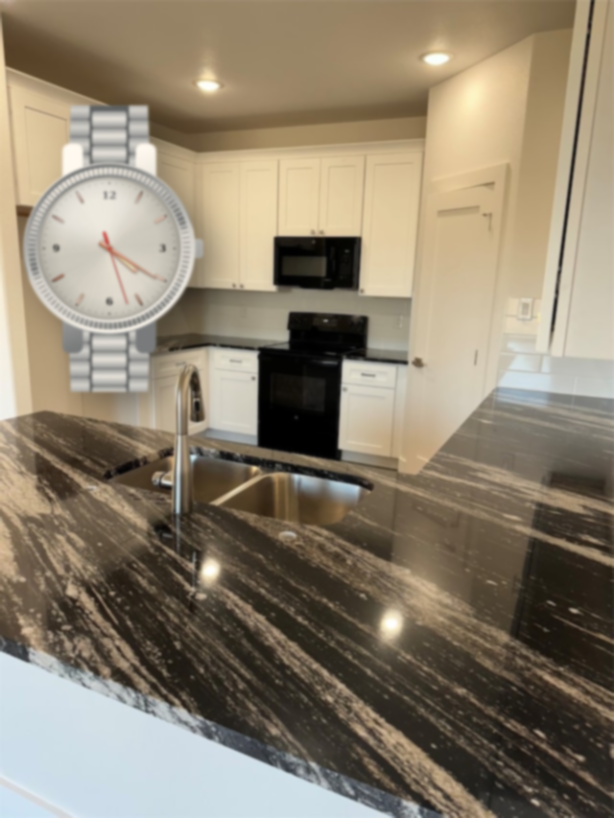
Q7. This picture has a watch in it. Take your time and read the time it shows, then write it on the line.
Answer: 4:20:27
